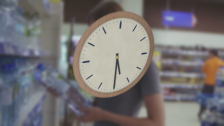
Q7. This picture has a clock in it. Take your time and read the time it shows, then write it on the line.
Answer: 5:30
